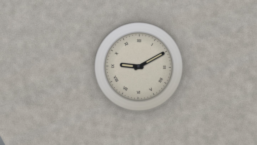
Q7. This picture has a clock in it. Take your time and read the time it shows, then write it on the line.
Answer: 9:10
